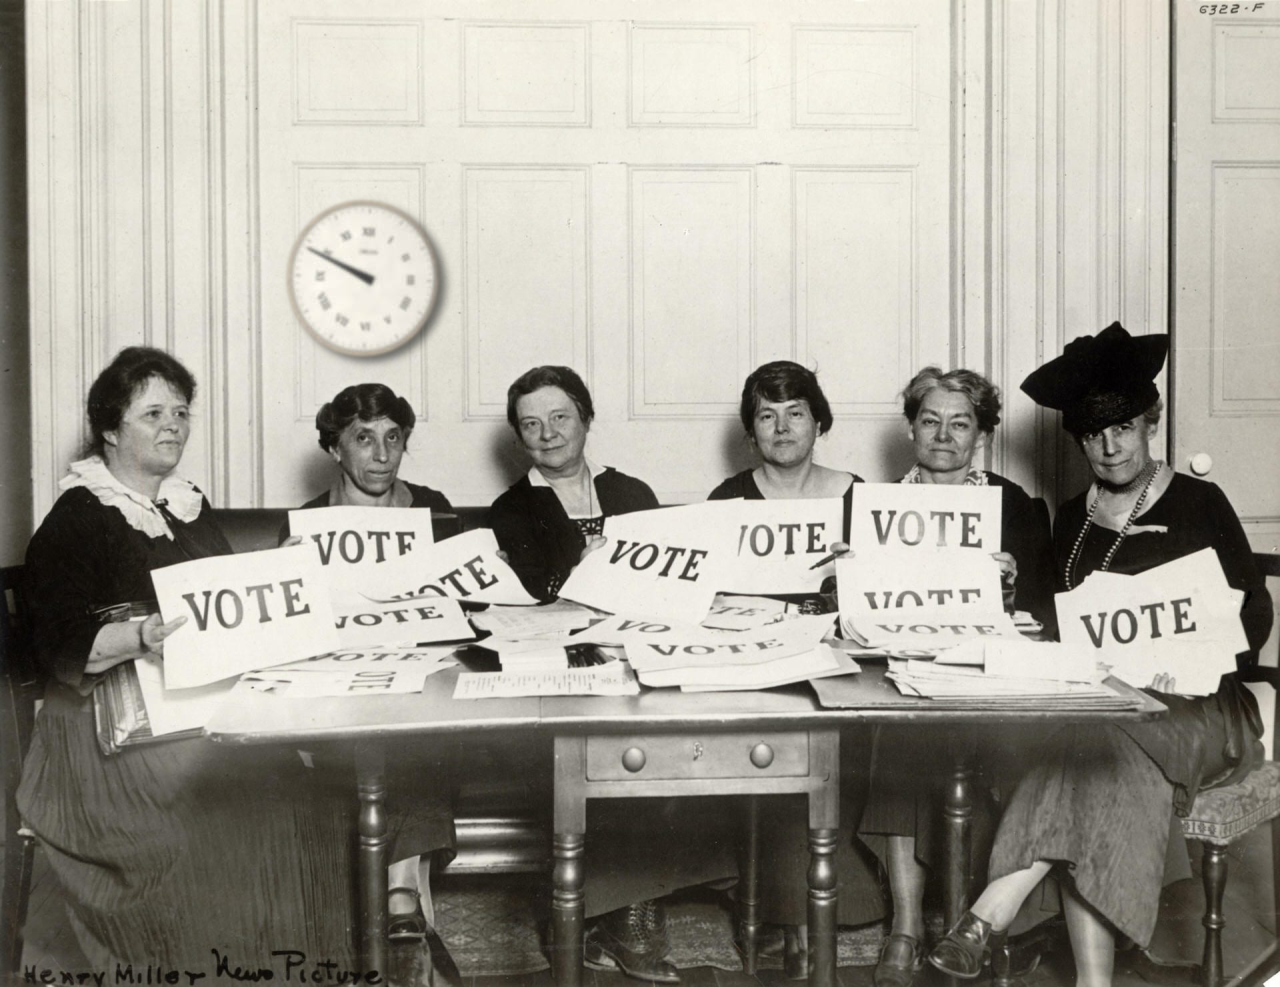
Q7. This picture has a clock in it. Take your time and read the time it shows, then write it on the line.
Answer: 9:49
